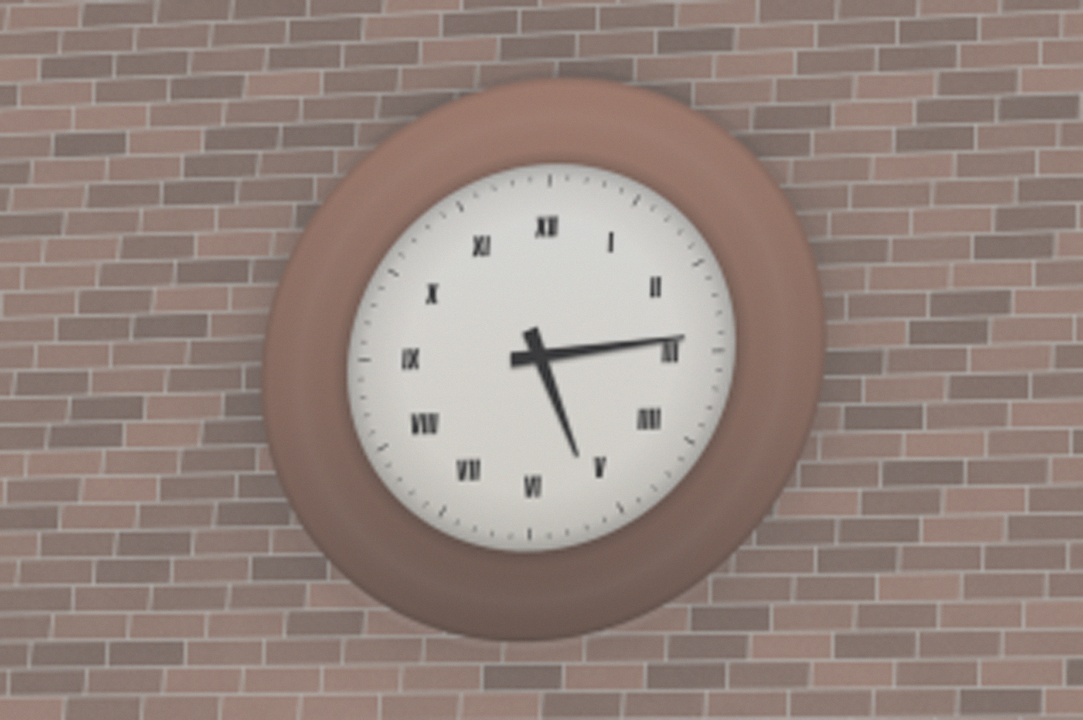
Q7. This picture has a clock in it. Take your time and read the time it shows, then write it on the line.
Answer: 5:14
